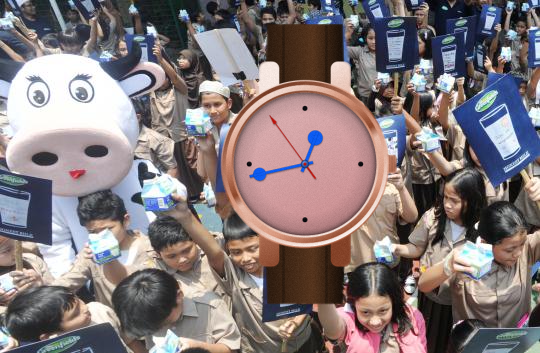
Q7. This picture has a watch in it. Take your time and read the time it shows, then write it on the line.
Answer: 12:42:54
